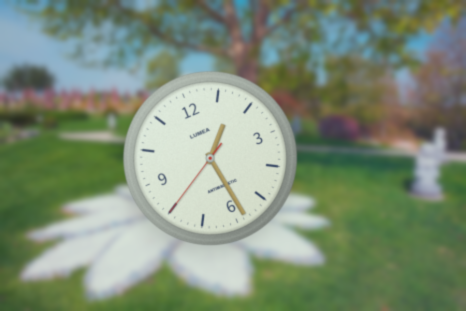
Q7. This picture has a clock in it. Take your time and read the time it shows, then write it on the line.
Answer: 1:28:40
